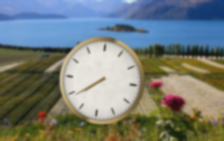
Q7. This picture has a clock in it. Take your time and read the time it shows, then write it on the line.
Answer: 7:39
